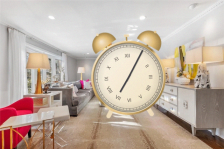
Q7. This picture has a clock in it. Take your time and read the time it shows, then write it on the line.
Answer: 7:05
